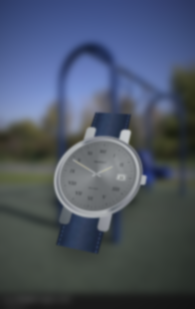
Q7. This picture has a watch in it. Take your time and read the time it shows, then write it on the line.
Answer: 1:49
